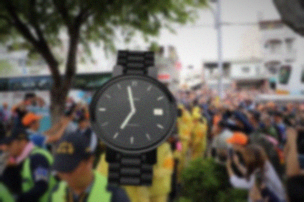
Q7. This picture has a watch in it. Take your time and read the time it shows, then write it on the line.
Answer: 6:58
